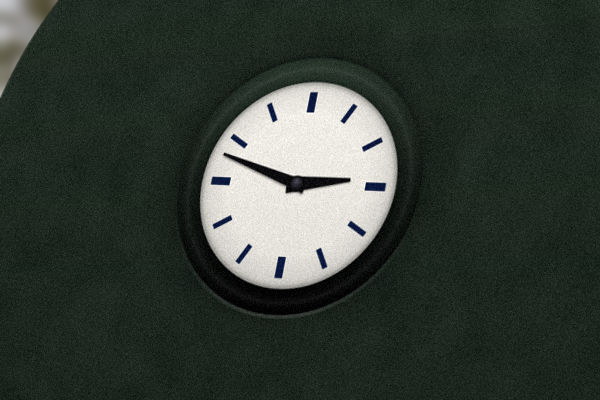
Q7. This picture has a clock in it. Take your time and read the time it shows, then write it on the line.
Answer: 2:48
